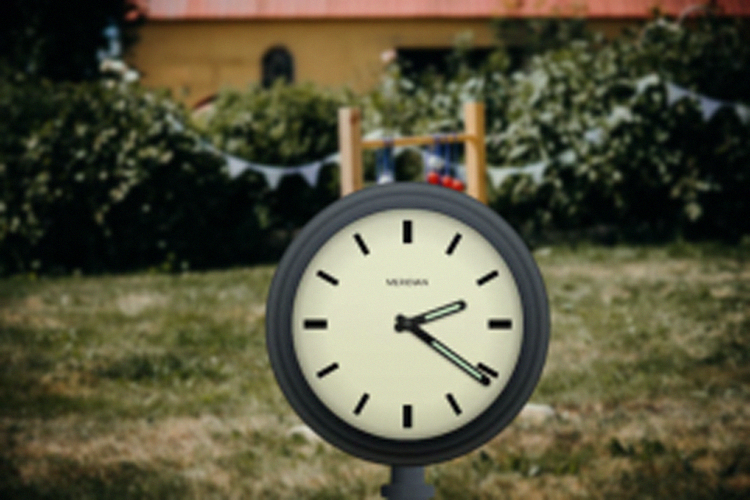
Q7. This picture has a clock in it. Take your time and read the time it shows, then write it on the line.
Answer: 2:21
